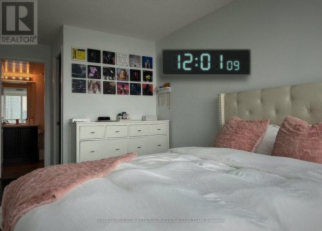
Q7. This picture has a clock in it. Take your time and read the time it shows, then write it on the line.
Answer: 12:01:09
